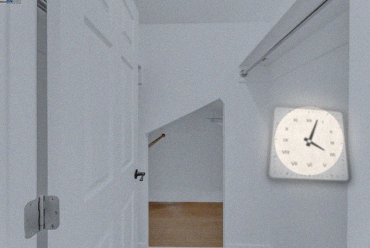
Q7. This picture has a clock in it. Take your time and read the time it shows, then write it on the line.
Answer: 4:03
